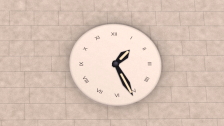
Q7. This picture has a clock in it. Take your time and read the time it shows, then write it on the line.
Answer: 1:26
